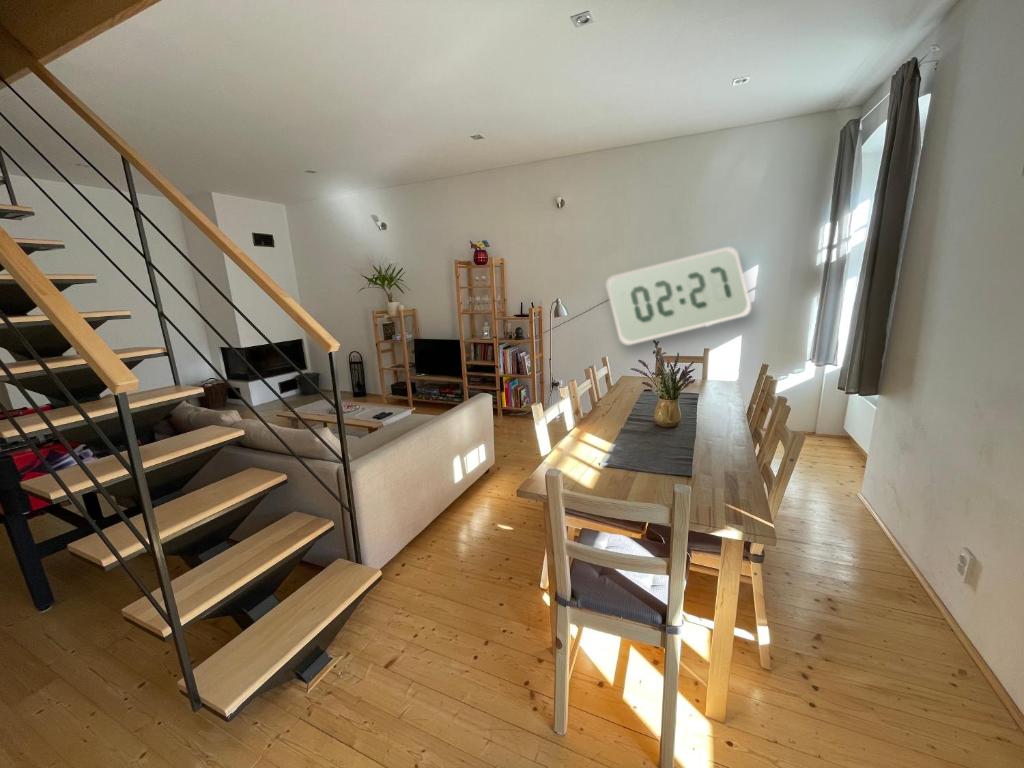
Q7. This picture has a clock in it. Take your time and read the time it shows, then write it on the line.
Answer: 2:27
